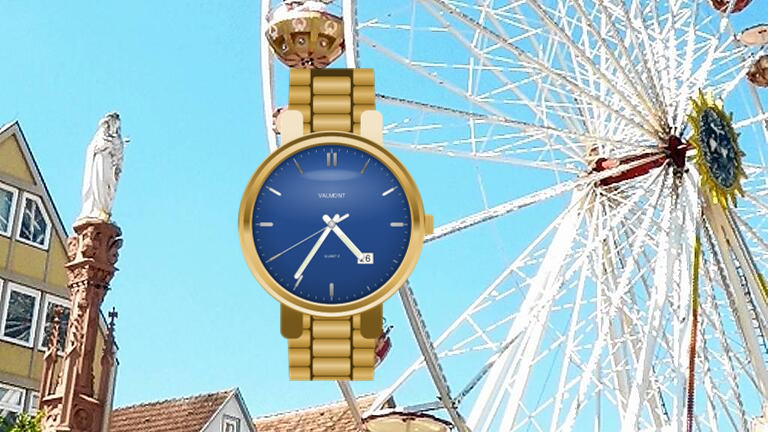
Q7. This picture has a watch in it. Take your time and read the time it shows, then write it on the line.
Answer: 4:35:40
